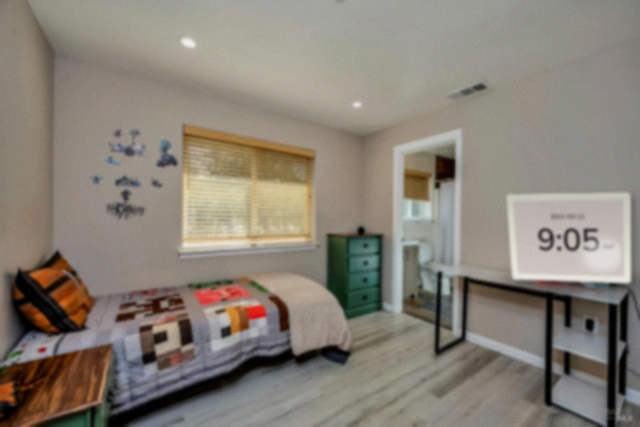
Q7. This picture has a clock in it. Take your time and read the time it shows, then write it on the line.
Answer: 9:05
